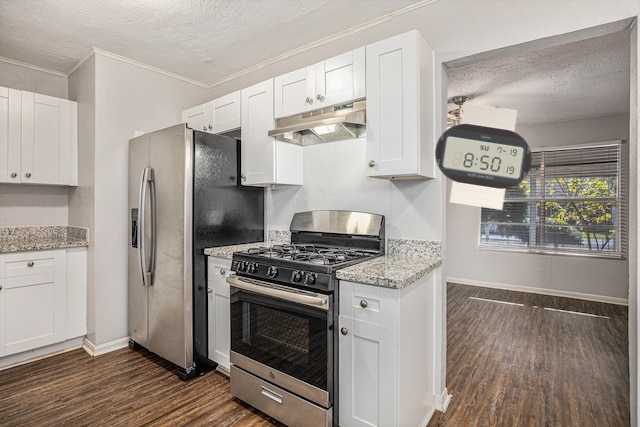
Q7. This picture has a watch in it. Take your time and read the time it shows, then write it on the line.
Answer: 8:50
